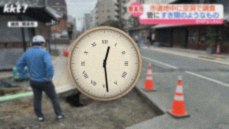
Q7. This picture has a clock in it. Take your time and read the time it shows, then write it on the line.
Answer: 12:29
